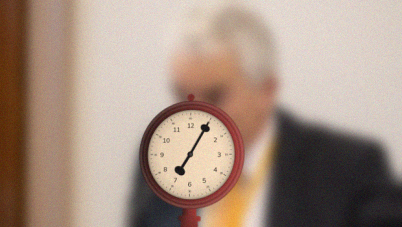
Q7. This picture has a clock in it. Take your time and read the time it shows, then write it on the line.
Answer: 7:05
